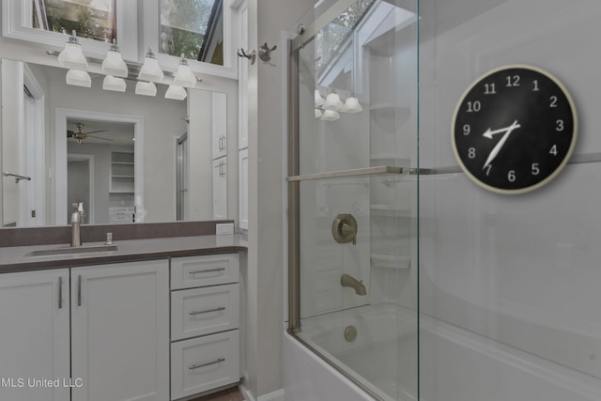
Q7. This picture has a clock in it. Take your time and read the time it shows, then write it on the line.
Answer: 8:36
